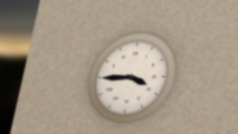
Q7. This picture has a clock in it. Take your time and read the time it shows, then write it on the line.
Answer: 3:45
